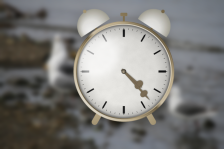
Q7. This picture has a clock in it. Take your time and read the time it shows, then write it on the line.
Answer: 4:23
